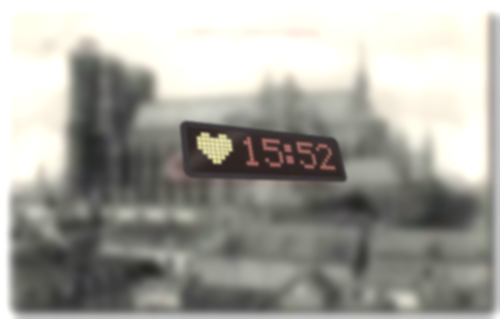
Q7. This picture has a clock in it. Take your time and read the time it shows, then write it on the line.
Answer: 15:52
